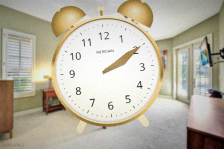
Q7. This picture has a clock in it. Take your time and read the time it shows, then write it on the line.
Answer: 2:10
